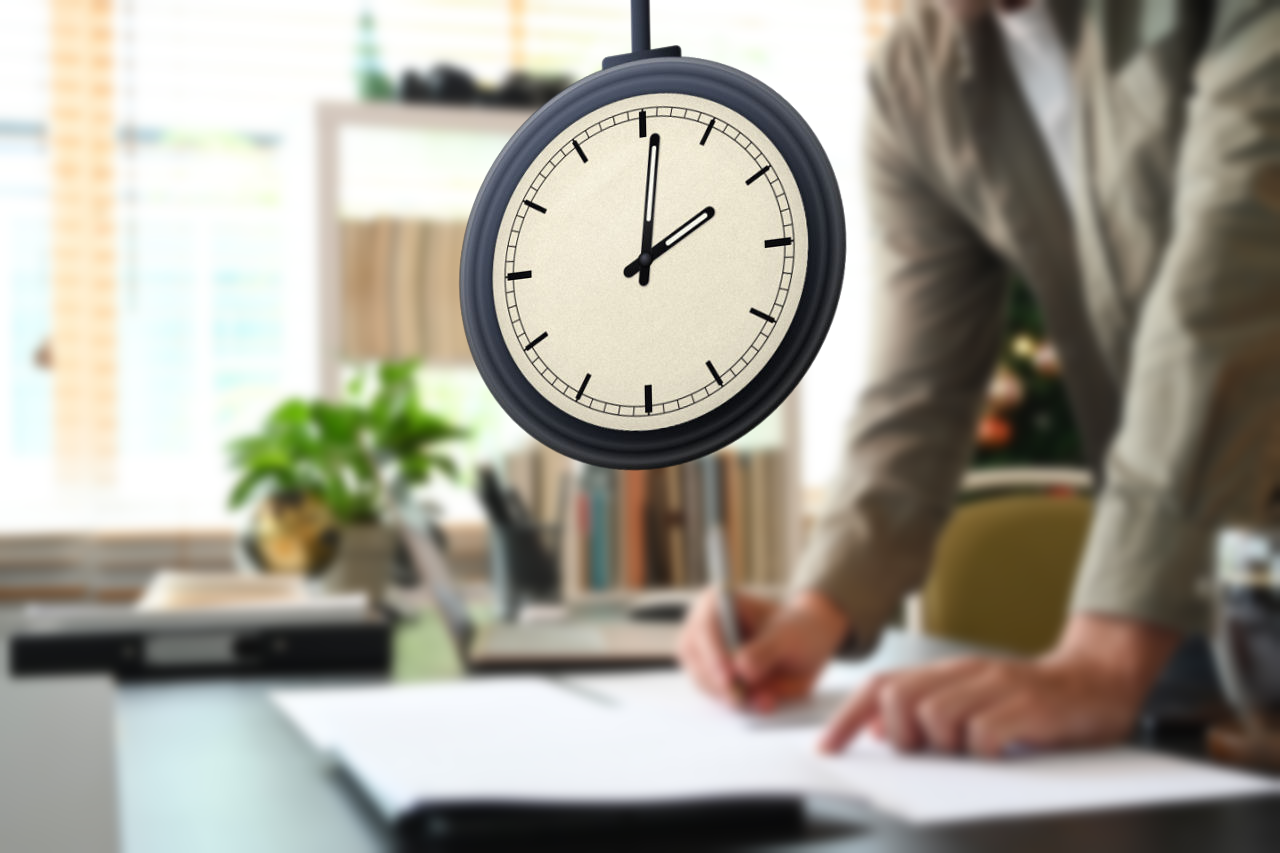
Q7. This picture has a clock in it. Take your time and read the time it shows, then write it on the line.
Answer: 2:01
